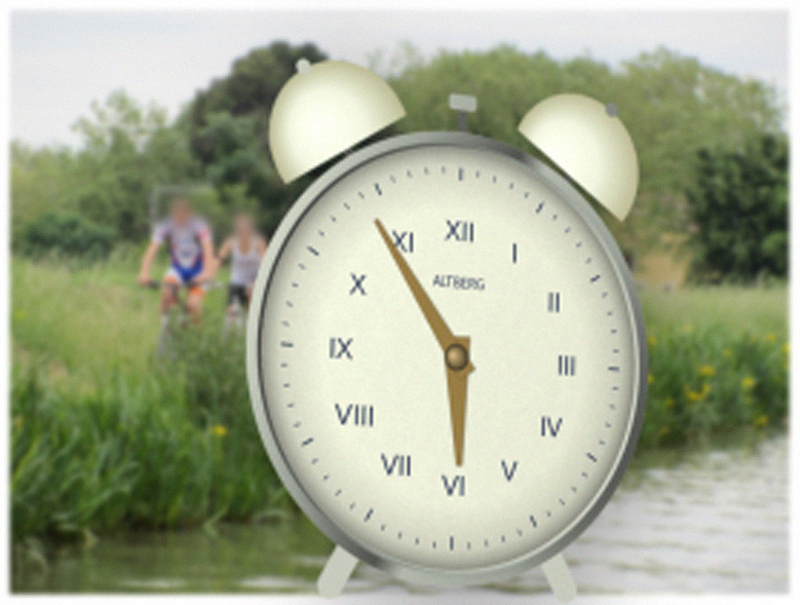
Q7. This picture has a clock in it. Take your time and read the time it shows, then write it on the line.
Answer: 5:54
